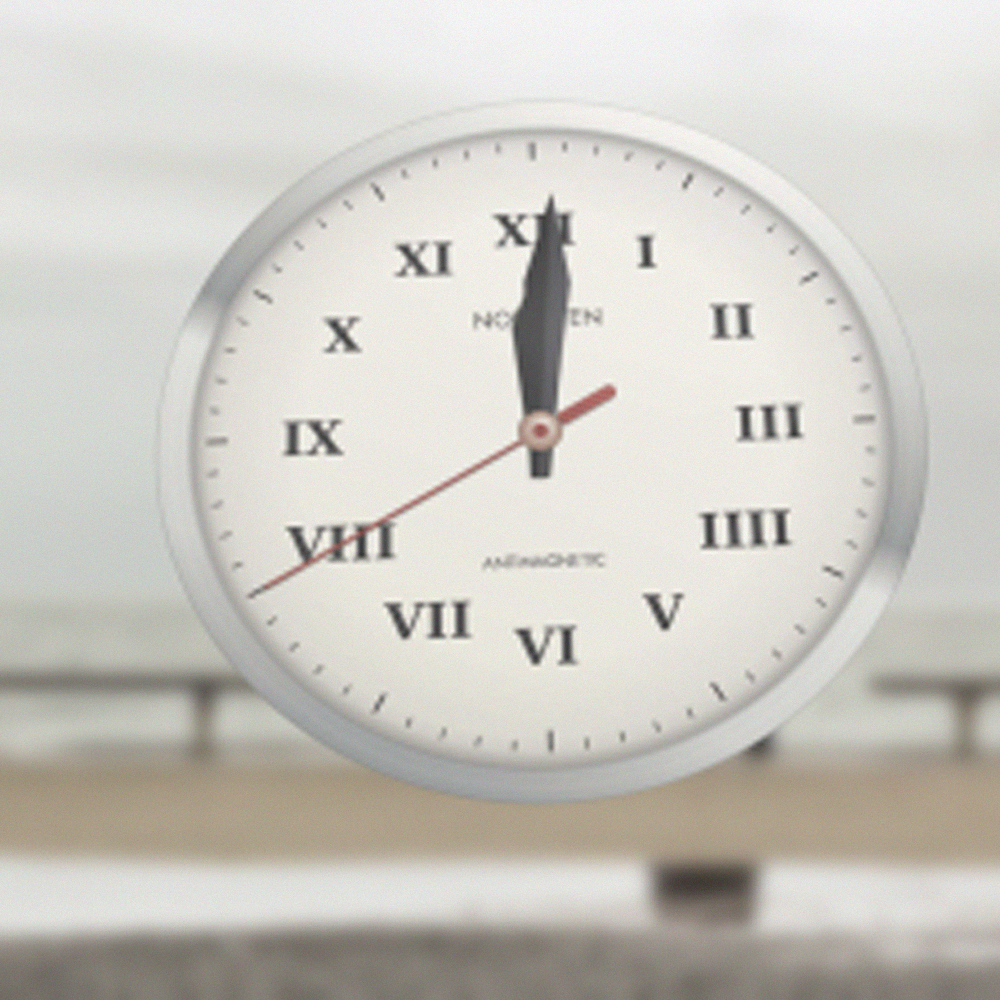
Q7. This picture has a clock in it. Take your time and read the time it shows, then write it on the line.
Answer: 12:00:40
